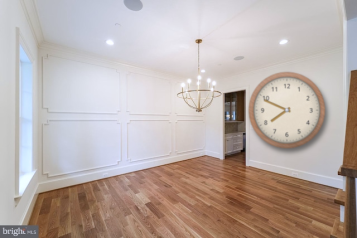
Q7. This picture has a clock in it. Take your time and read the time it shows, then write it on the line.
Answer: 7:49
